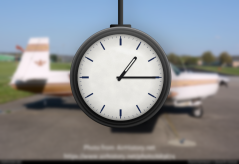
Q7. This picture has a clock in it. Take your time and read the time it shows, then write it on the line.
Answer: 1:15
